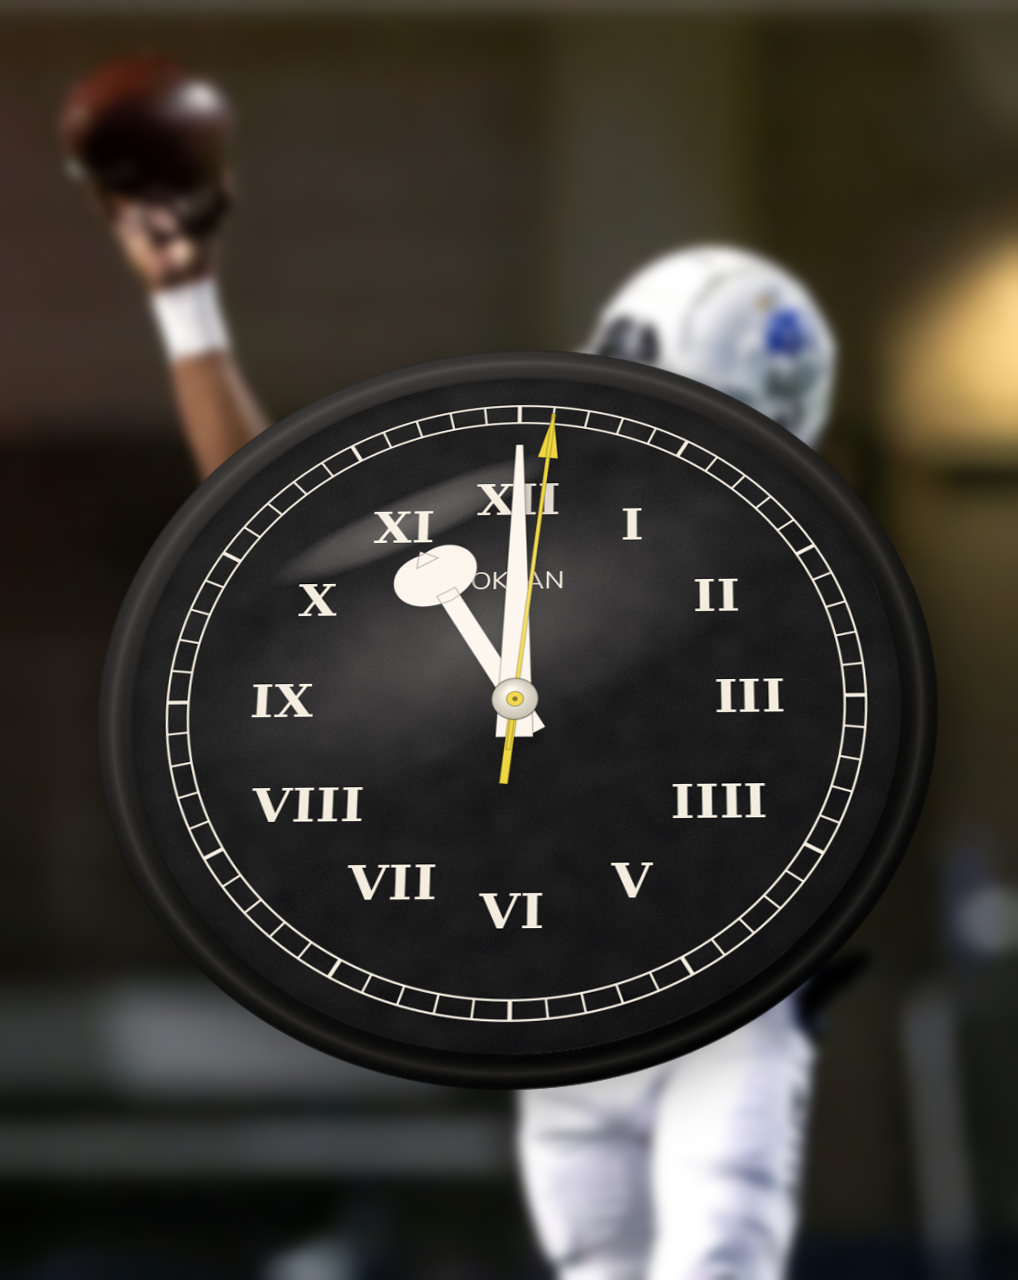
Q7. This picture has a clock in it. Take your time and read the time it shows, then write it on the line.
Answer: 11:00:01
